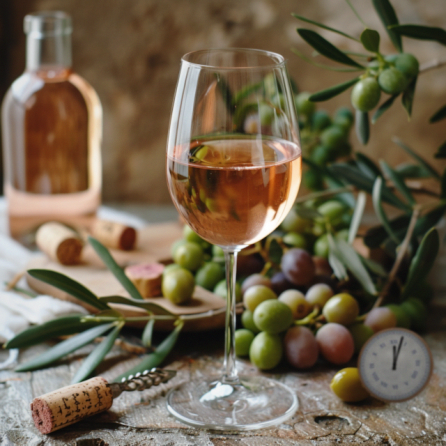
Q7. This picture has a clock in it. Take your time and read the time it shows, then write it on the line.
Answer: 12:03
